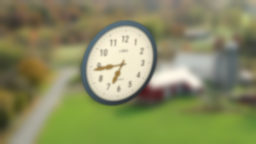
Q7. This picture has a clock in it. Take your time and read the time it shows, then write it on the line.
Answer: 6:44
